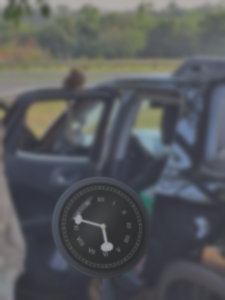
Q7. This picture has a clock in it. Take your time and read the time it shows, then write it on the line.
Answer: 5:48
